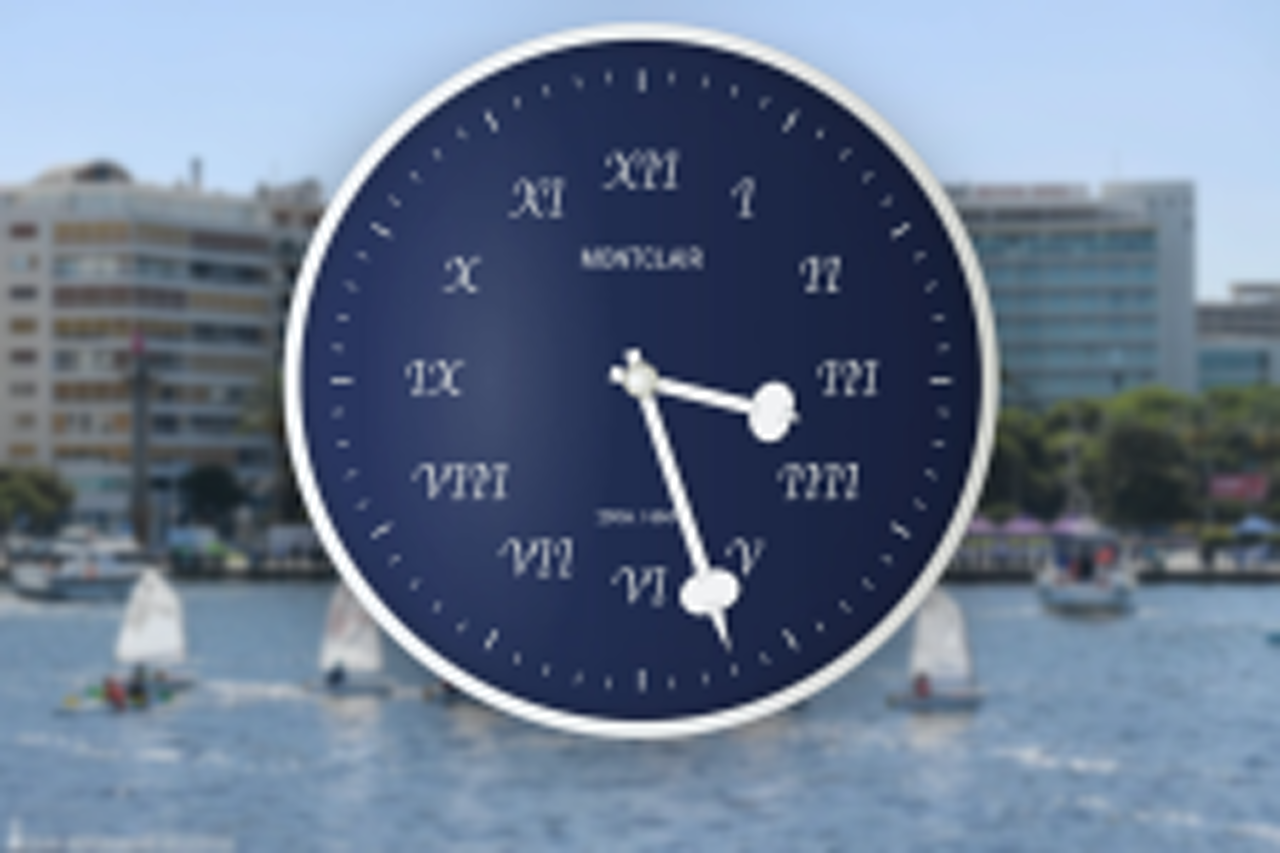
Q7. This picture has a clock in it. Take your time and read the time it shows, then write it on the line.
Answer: 3:27
